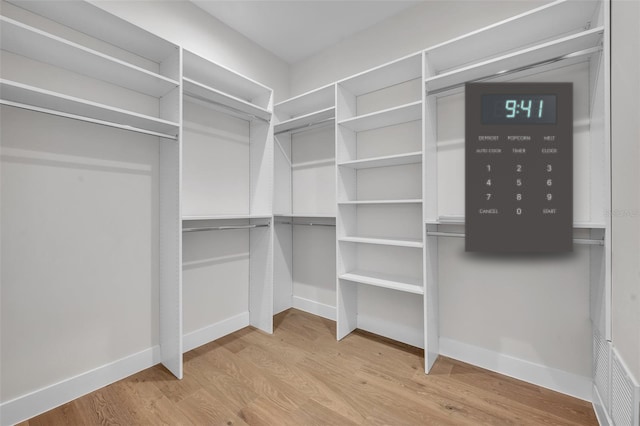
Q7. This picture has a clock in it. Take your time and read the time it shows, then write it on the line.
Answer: 9:41
